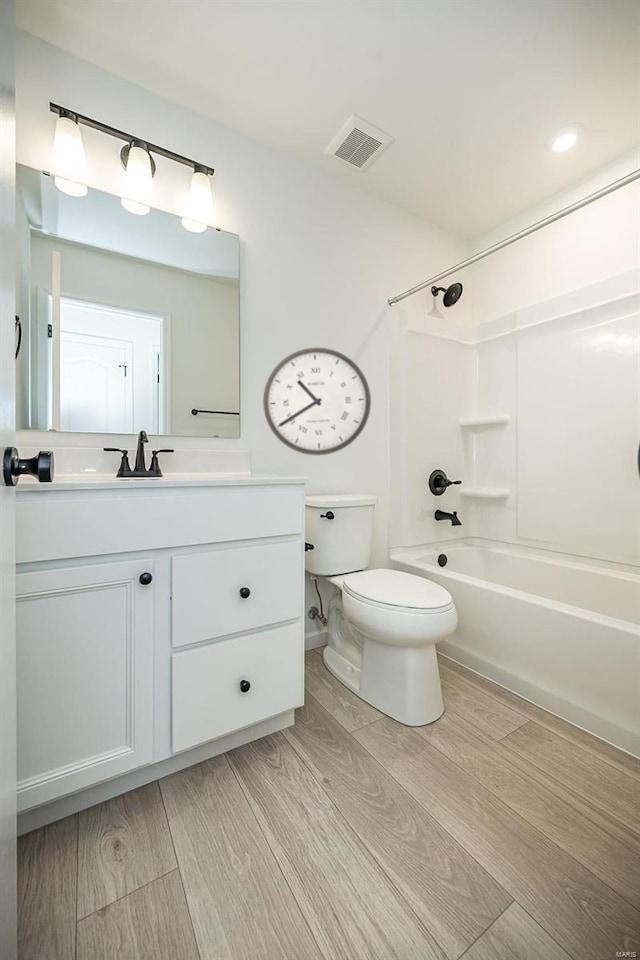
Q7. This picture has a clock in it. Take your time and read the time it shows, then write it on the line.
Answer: 10:40
